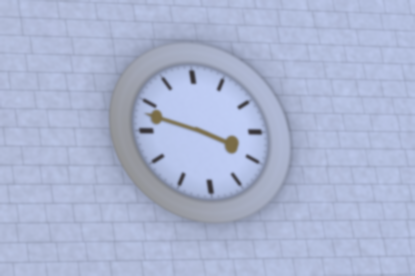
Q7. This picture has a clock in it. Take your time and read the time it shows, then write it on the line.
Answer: 3:48
